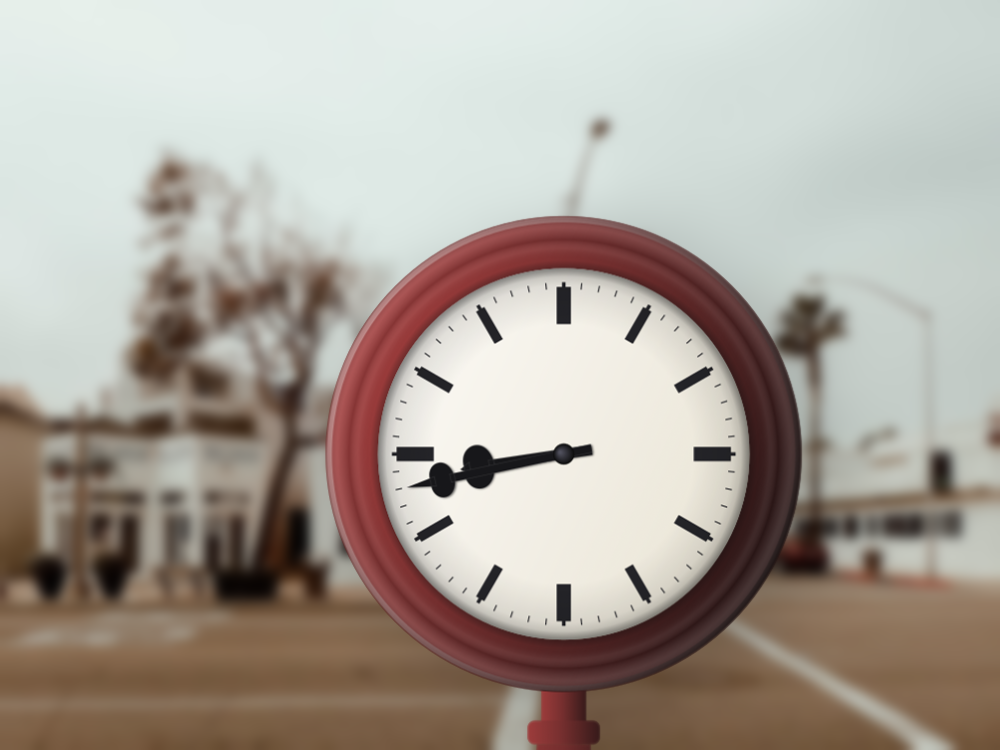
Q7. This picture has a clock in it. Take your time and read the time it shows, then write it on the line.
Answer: 8:43
